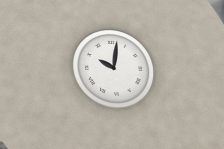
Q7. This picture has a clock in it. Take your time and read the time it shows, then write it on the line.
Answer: 10:02
